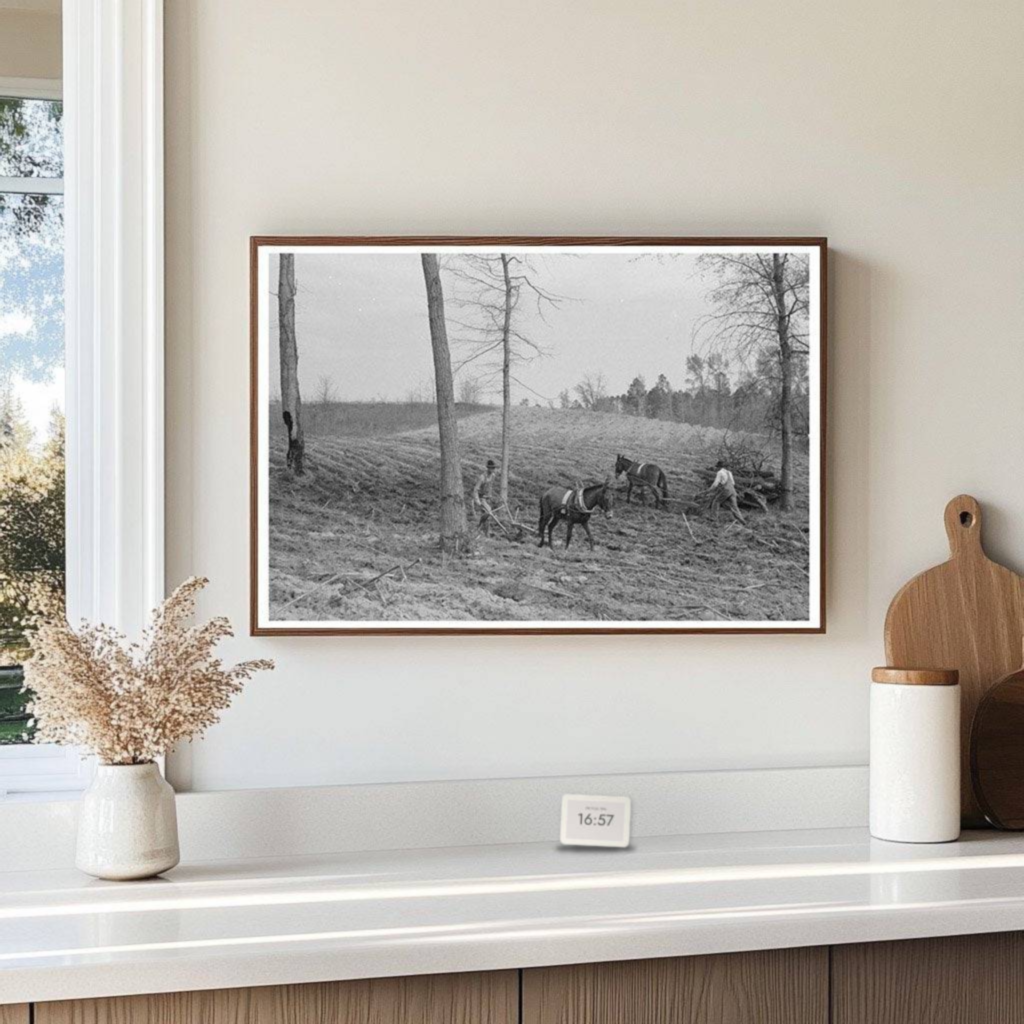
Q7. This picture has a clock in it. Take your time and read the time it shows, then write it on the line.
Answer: 16:57
